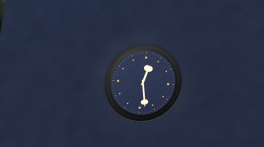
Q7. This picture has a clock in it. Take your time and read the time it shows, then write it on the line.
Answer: 12:28
